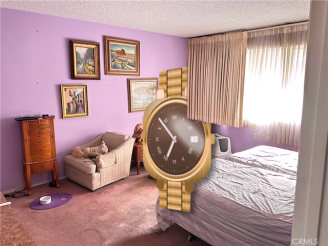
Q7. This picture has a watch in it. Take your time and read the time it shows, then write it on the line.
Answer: 6:53
